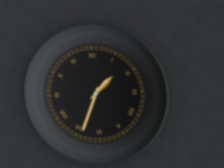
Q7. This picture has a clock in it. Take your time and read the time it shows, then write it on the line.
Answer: 1:34
